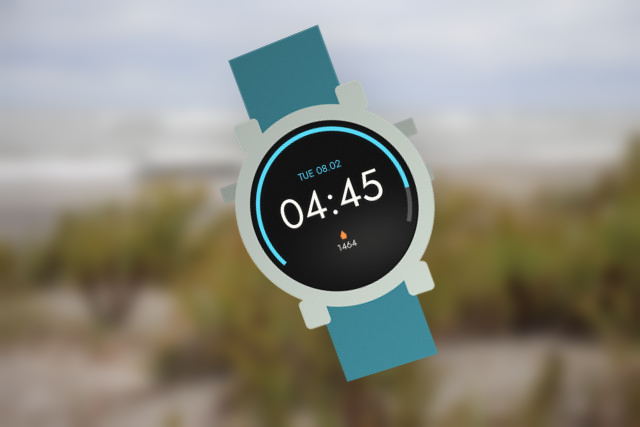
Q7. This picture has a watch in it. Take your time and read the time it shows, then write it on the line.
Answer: 4:45
